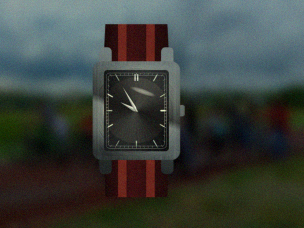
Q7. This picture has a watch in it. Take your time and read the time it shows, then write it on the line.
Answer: 9:55
